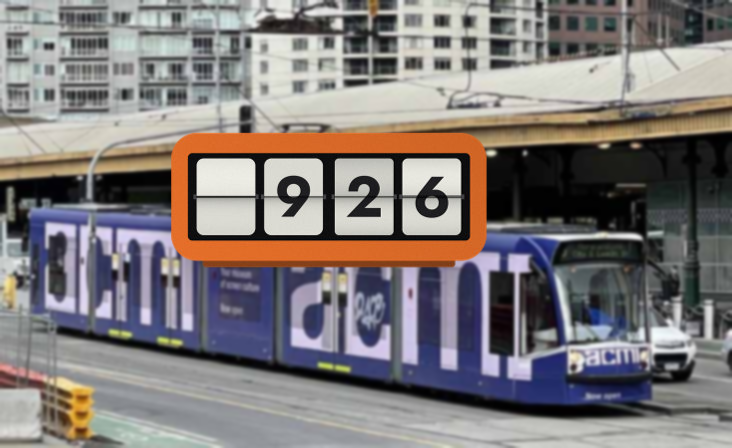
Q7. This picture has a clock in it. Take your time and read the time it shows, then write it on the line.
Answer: 9:26
